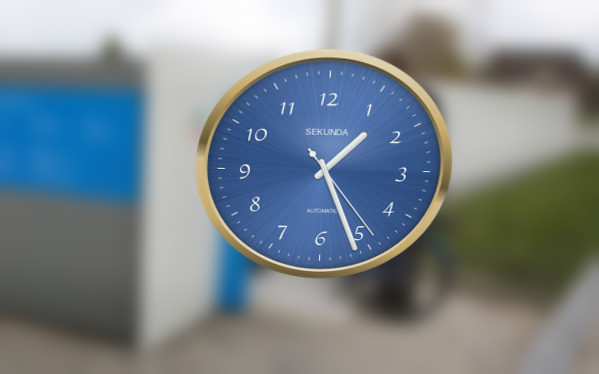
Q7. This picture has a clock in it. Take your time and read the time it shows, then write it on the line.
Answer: 1:26:24
